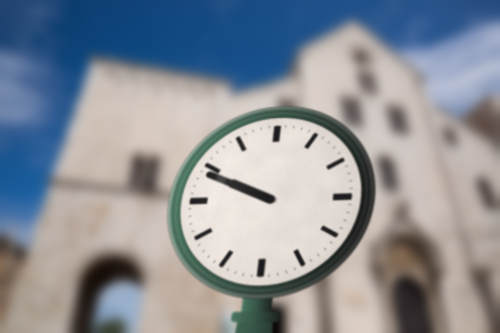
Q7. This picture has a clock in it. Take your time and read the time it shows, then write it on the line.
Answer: 9:49
